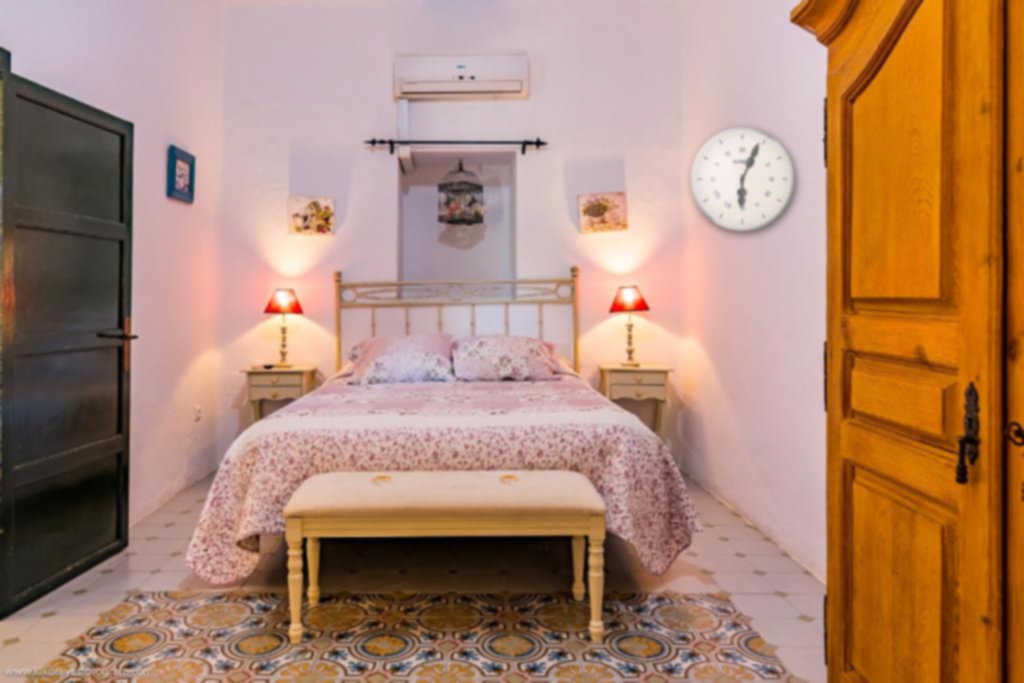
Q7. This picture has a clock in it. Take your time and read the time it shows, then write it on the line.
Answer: 6:04
